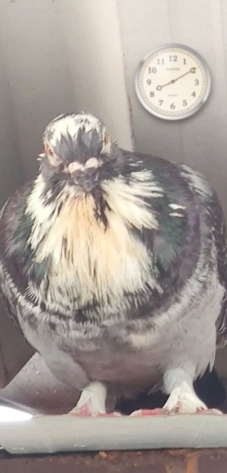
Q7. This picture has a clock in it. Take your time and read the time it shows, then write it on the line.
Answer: 8:10
